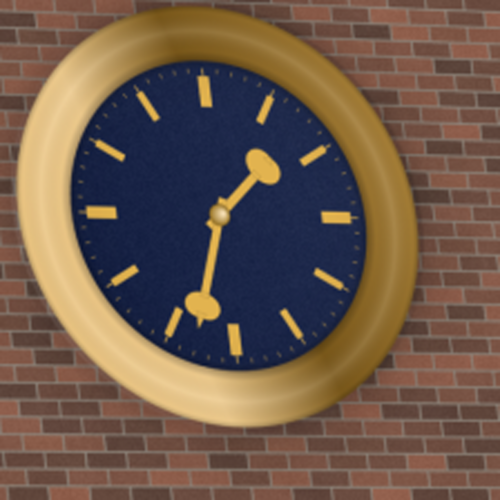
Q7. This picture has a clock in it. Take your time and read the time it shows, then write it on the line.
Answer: 1:33
